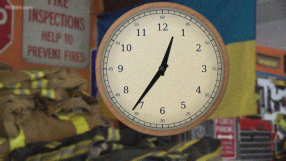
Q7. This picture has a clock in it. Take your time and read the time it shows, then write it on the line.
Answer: 12:36
